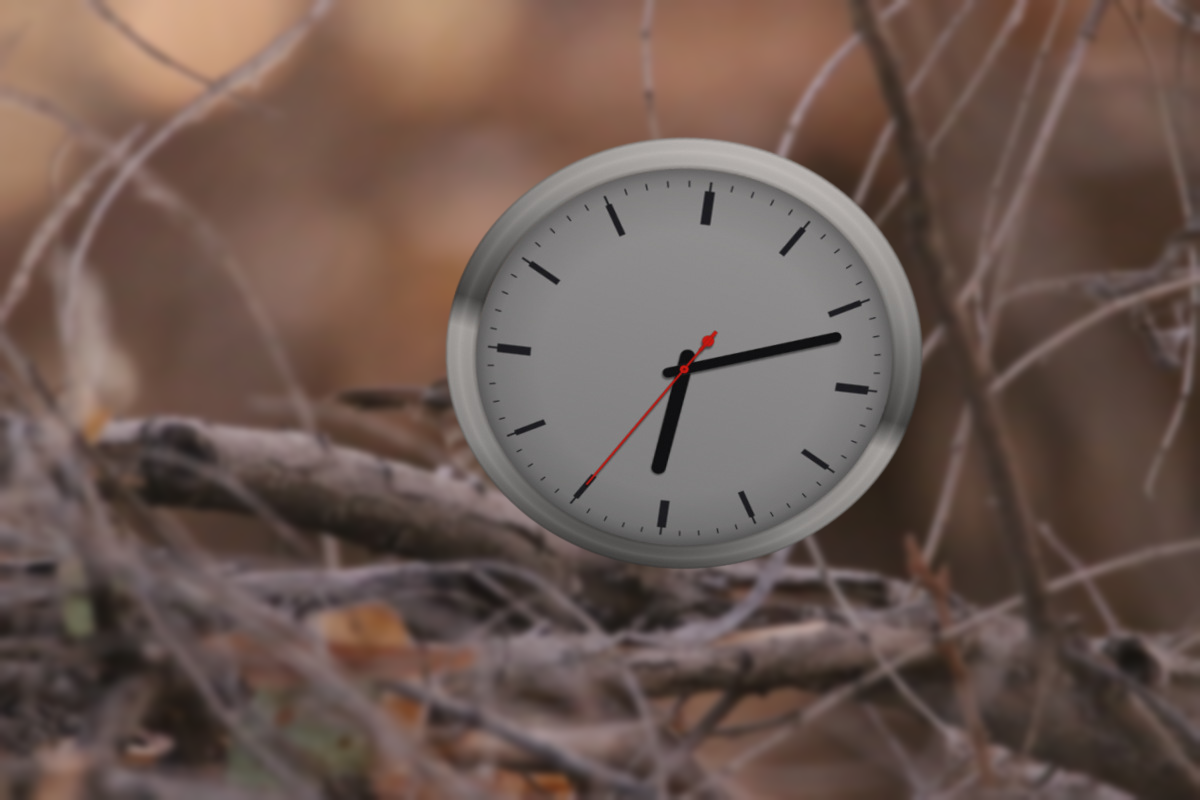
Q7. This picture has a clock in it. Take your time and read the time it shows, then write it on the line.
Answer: 6:11:35
